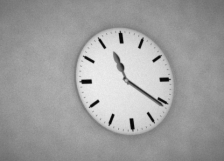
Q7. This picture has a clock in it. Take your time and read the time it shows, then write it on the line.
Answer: 11:21
